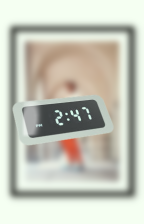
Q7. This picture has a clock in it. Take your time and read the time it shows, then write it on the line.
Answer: 2:47
